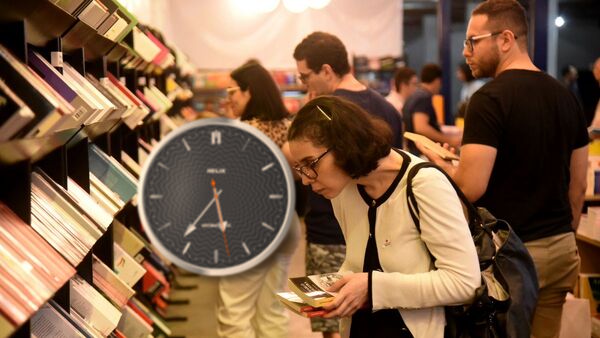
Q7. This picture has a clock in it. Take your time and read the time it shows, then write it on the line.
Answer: 5:36:28
